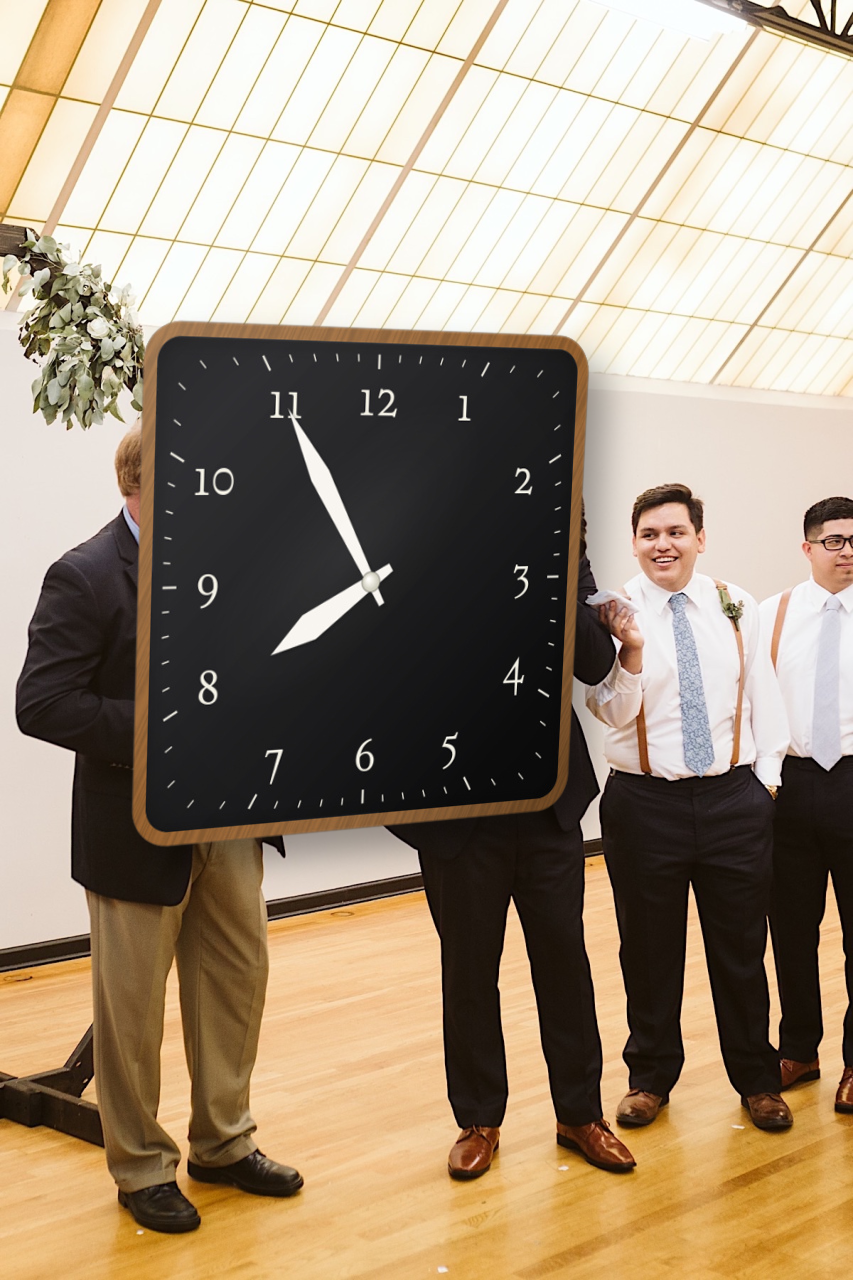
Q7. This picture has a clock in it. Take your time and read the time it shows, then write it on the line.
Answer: 7:55
